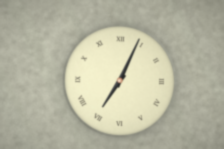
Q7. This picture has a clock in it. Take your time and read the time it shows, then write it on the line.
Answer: 7:04
